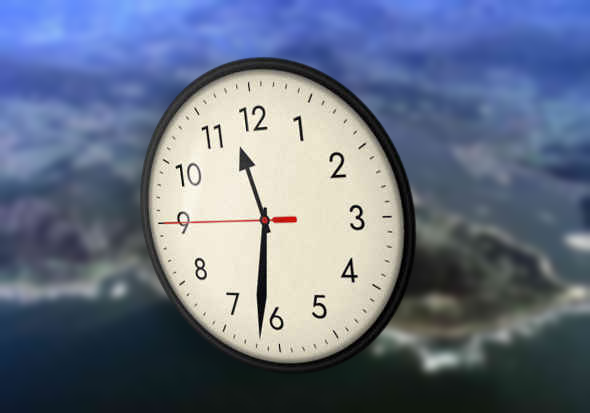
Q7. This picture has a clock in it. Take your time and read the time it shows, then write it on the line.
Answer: 11:31:45
